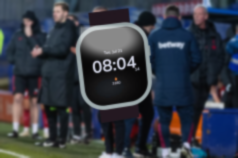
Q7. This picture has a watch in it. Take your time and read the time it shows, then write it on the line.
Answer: 8:04
